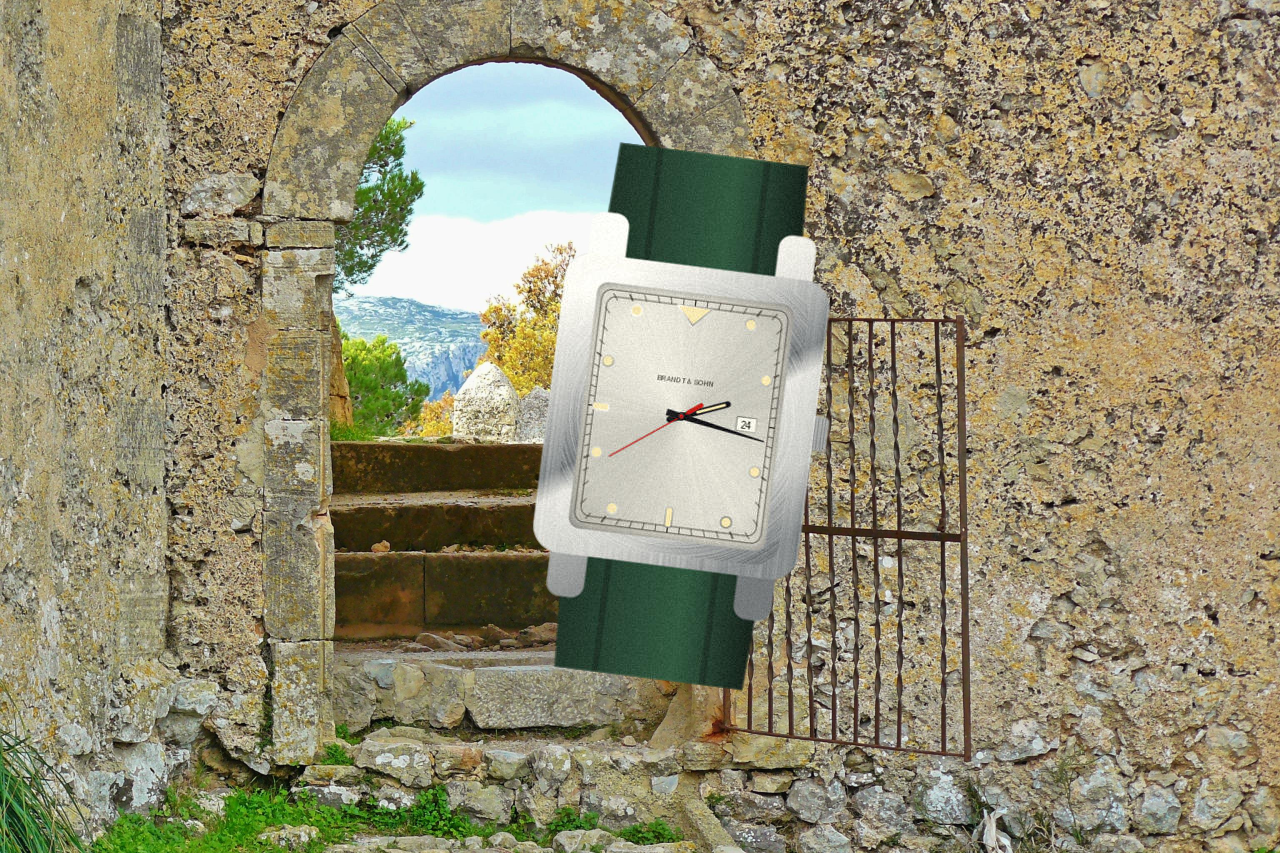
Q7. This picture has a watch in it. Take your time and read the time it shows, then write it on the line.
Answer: 2:16:39
